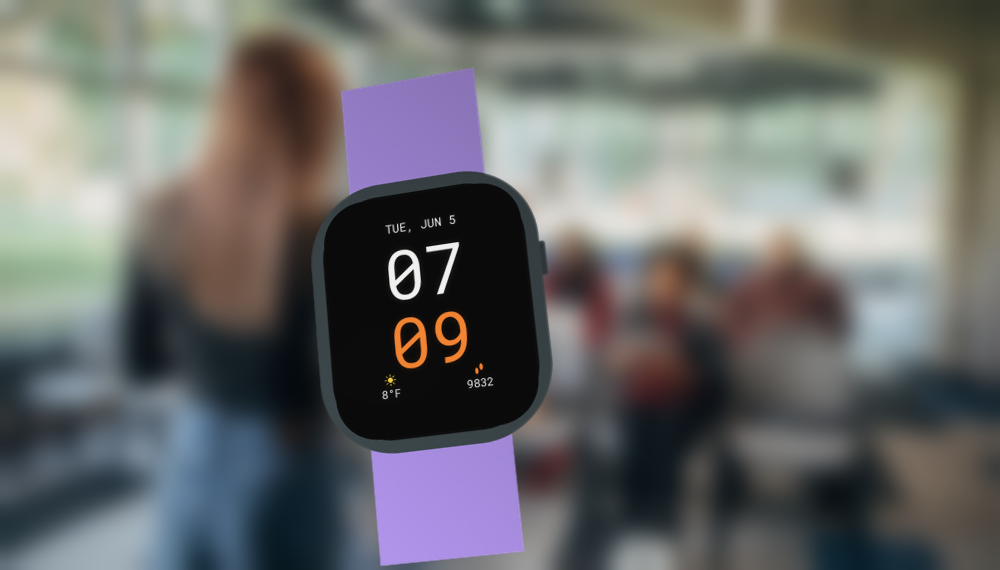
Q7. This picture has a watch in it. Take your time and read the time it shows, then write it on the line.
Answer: 7:09
